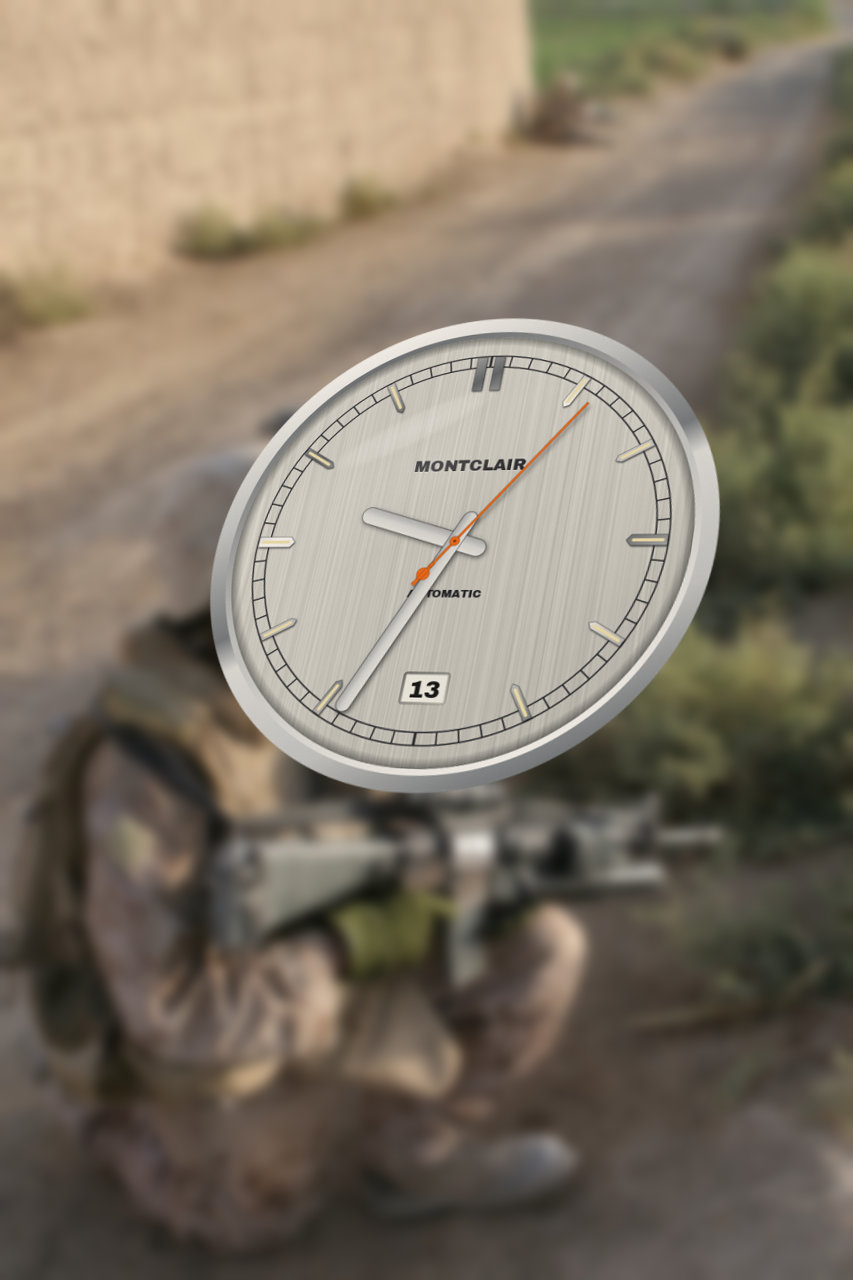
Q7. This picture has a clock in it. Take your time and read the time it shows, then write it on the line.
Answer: 9:34:06
